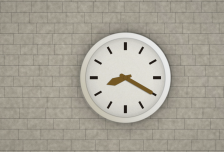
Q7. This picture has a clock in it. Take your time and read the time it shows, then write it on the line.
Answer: 8:20
